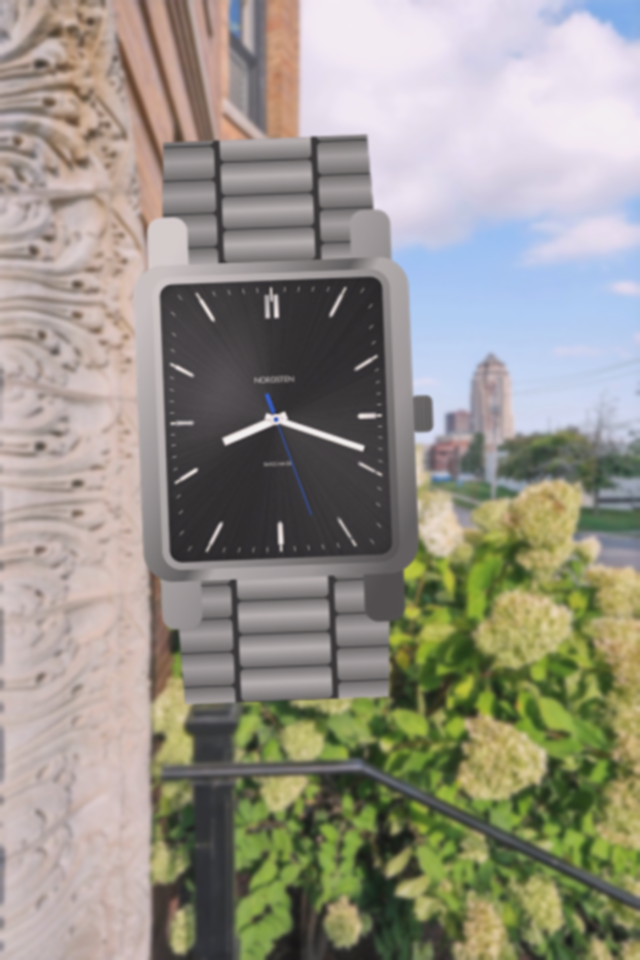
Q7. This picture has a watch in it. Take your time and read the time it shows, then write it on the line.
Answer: 8:18:27
